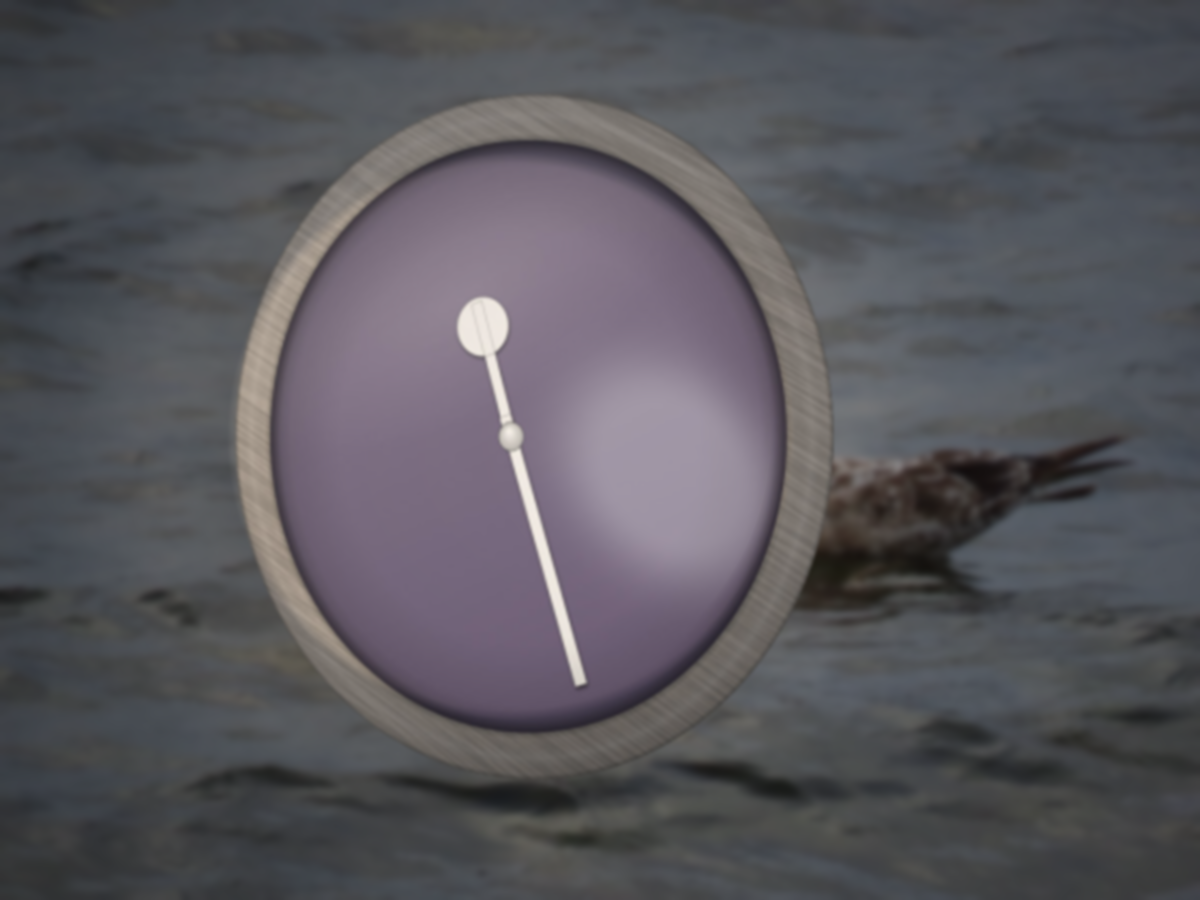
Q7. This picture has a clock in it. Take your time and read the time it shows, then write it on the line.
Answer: 11:27
